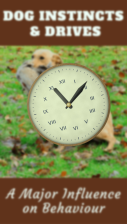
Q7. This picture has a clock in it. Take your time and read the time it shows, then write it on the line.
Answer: 11:09
